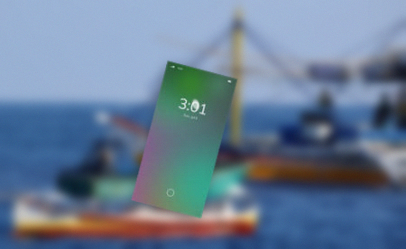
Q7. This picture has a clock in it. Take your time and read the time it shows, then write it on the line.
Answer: 3:01
